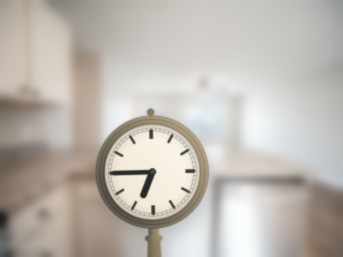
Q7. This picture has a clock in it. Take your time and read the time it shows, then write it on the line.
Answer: 6:45
